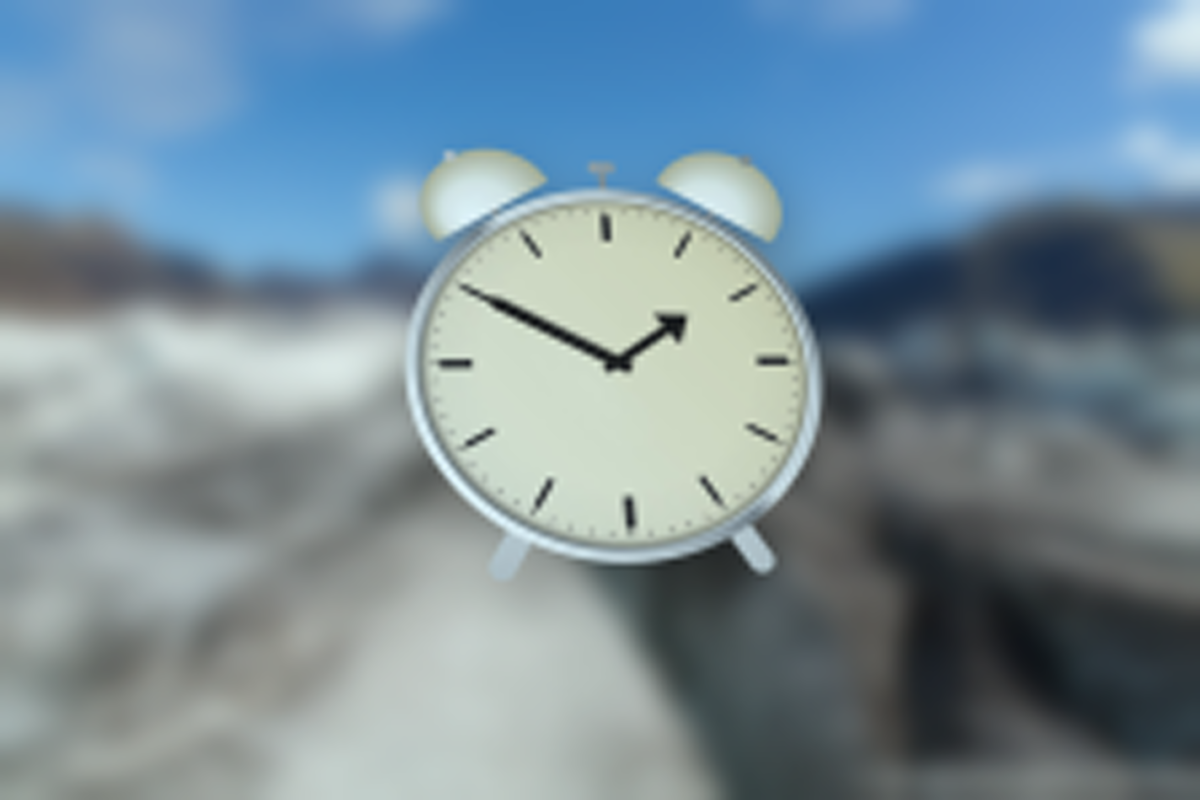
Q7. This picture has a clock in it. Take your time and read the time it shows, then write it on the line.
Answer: 1:50
